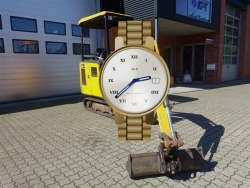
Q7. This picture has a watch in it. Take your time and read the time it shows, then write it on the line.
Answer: 2:38
